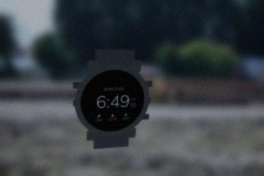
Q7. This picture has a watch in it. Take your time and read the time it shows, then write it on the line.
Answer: 6:49
